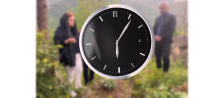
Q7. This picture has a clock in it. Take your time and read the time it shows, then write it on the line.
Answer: 6:06
